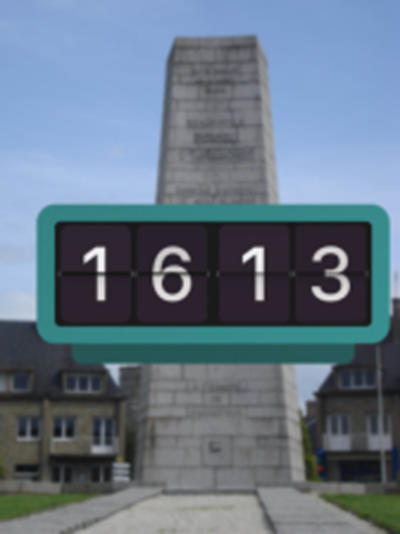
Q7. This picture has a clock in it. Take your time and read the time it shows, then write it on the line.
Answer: 16:13
